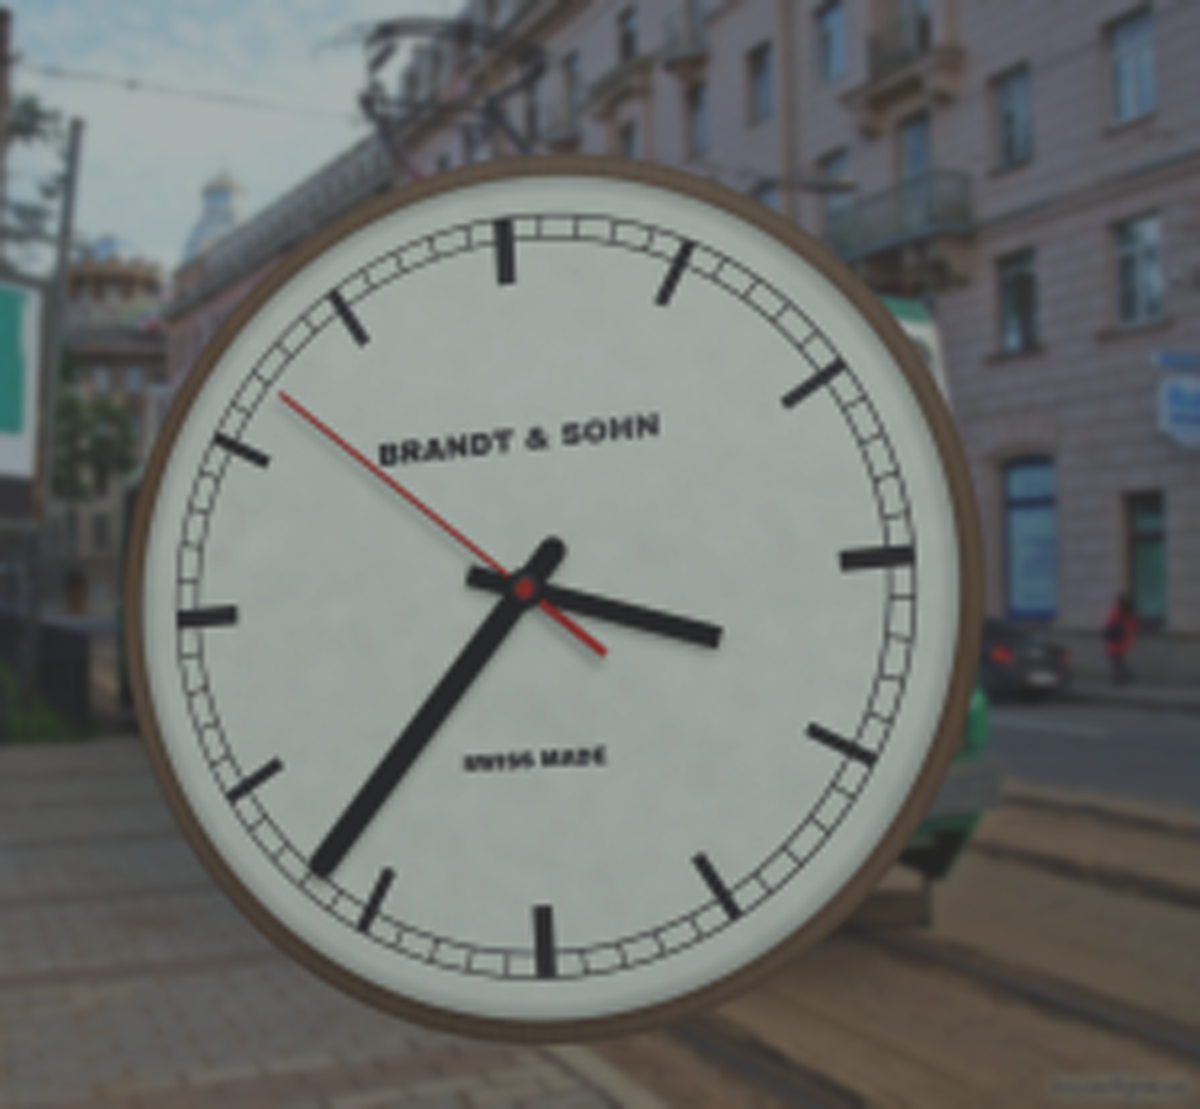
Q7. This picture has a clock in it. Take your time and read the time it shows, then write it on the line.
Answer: 3:36:52
